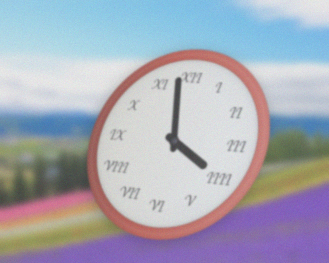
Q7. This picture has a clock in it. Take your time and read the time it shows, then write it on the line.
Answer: 3:58
